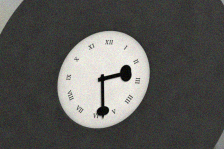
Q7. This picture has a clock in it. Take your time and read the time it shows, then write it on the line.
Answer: 2:28
